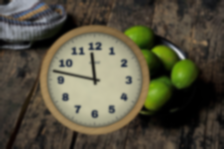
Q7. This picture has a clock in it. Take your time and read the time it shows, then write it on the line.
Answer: 11:47
